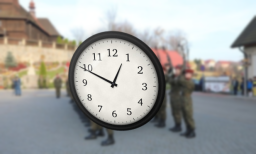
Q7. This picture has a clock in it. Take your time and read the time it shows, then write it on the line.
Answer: 12:49
